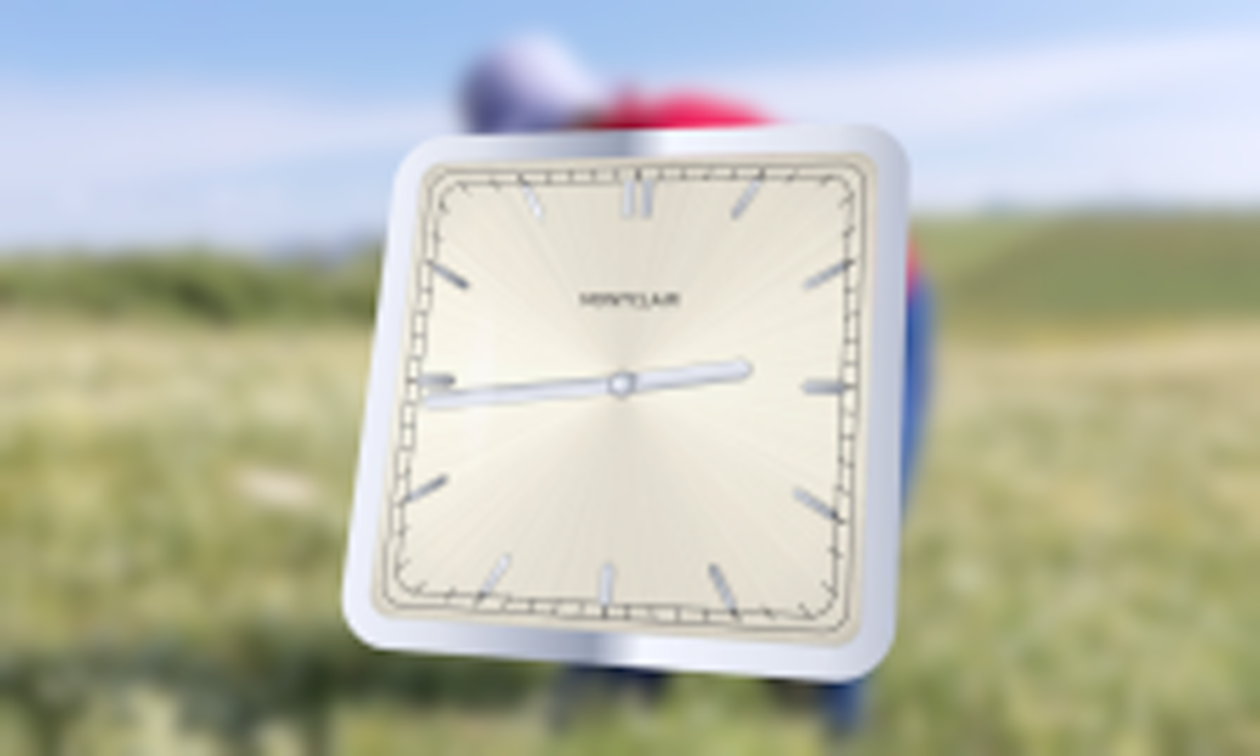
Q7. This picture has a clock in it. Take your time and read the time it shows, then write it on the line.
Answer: 2:44
